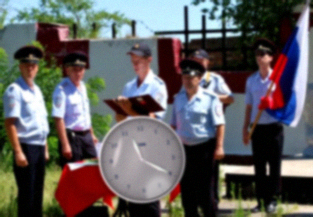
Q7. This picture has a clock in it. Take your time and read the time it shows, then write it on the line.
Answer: 11:20
